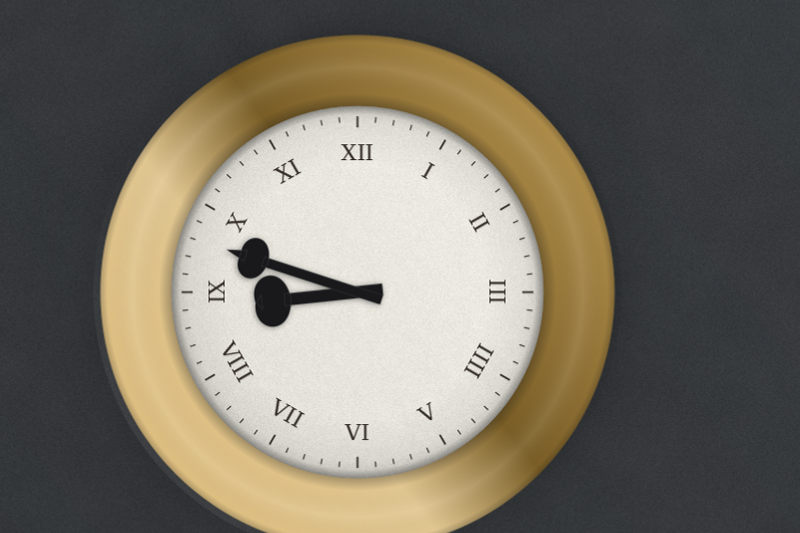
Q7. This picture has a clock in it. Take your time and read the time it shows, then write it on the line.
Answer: 8:48
